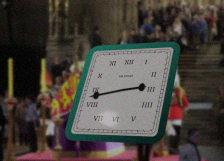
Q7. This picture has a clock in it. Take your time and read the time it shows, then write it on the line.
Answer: 2:43
